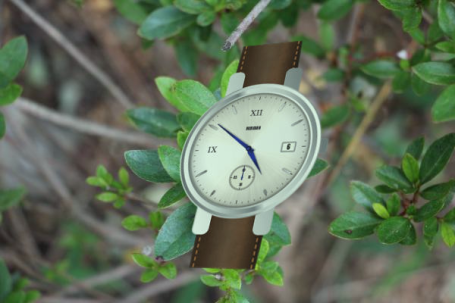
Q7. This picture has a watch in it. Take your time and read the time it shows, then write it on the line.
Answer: 4:51
